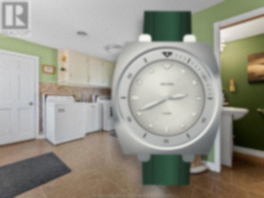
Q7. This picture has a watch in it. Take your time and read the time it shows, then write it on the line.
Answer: 2:41
